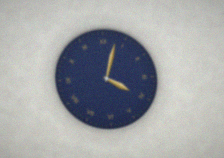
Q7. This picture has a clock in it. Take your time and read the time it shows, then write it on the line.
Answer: 4:03
